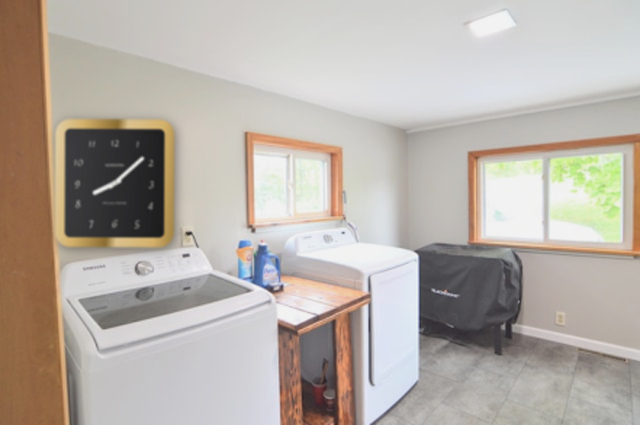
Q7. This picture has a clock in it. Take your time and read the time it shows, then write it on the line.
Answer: 8:08
